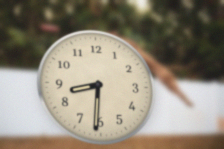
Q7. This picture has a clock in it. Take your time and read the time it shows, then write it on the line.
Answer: 8:31
